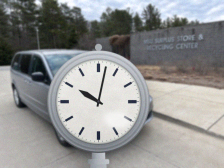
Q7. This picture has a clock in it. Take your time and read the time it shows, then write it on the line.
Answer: 10:02
